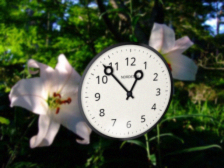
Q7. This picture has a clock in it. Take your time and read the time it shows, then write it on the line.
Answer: 12:53
